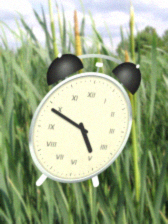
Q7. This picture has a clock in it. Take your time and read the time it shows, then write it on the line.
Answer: 4:49
